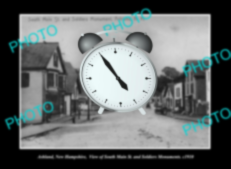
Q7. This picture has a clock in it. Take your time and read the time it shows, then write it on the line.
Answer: 4:55
